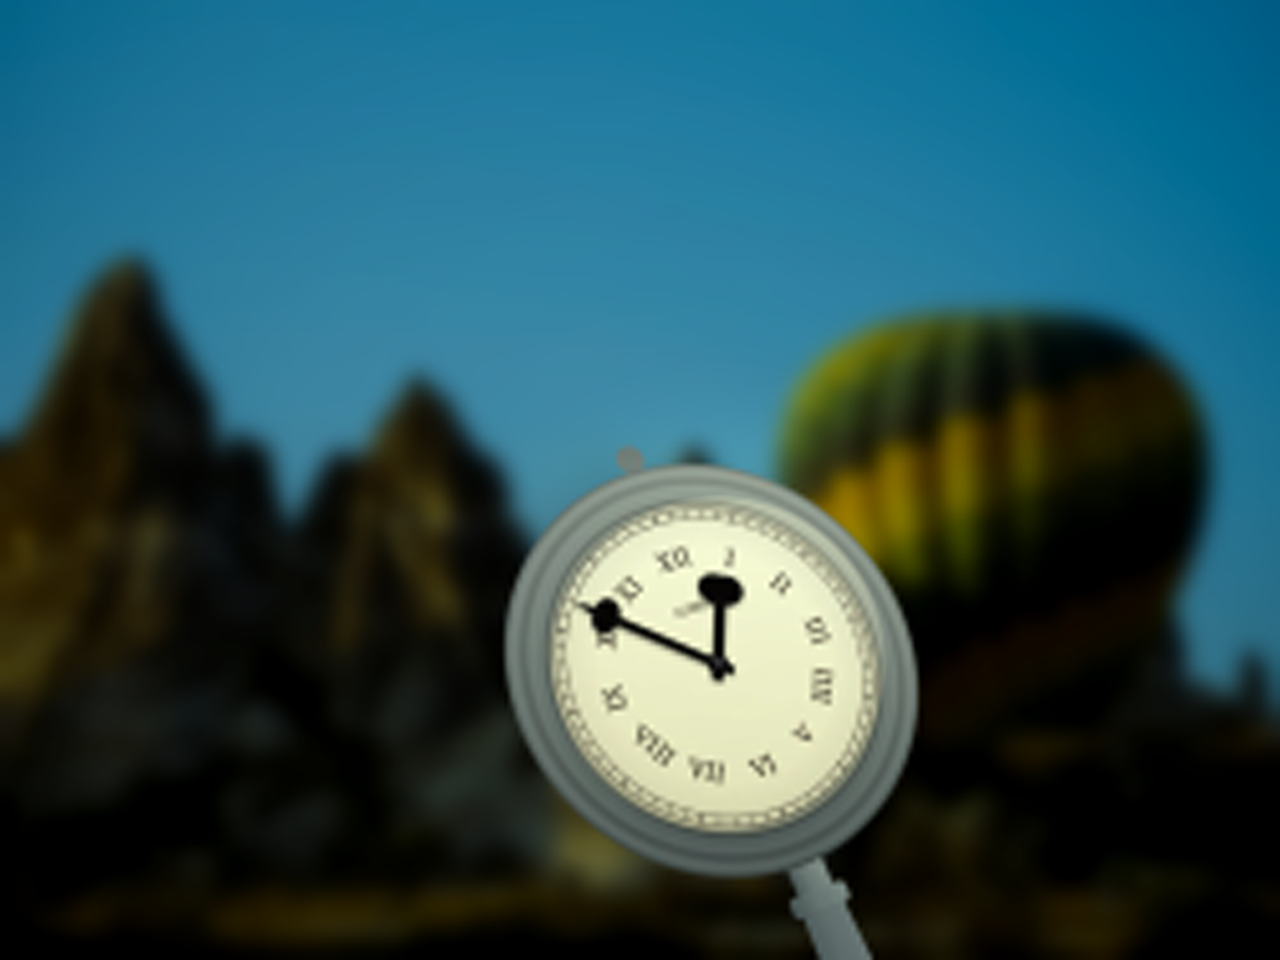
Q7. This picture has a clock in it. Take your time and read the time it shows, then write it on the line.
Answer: 12:52
